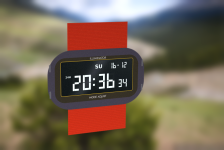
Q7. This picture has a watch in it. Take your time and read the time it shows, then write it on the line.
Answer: 20:36:34
